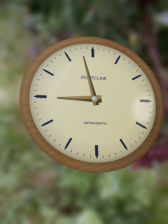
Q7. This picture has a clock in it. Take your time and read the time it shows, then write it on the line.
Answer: 8:58
